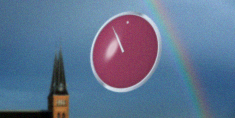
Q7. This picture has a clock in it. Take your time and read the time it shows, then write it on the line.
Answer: 10:54
